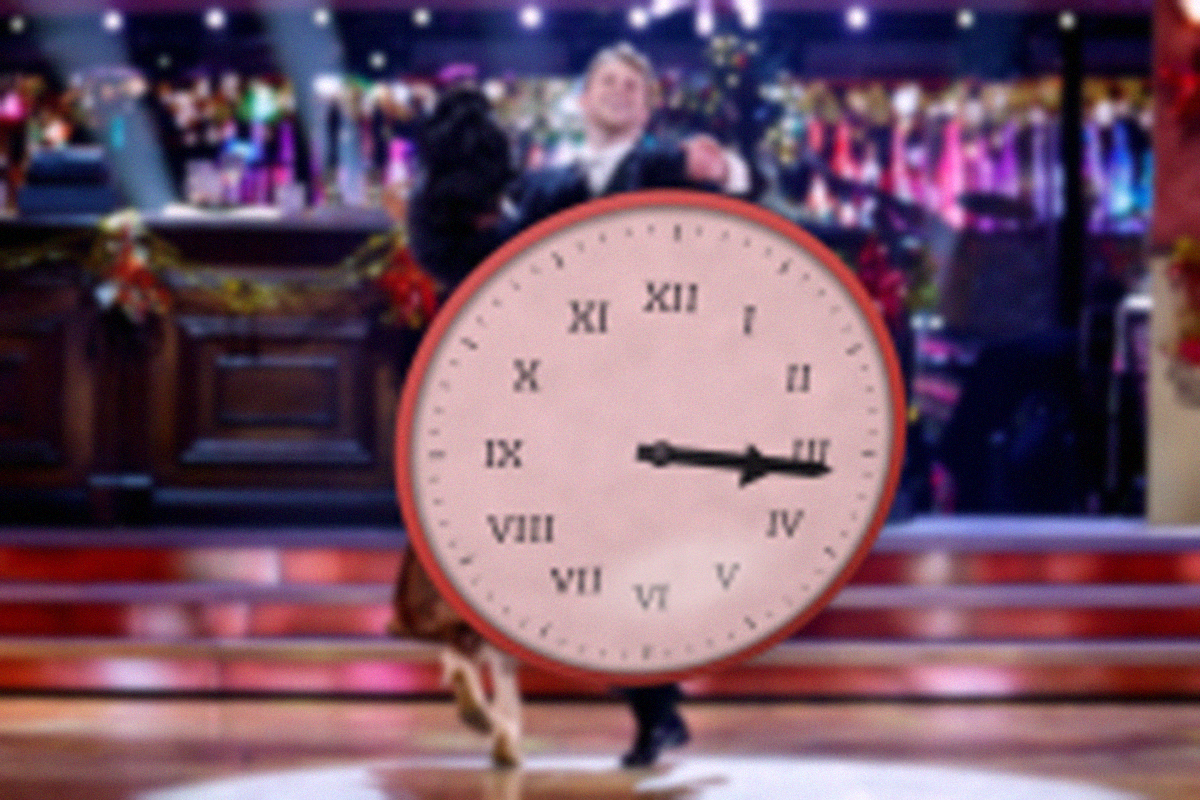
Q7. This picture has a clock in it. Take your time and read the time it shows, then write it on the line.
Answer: 3:16
